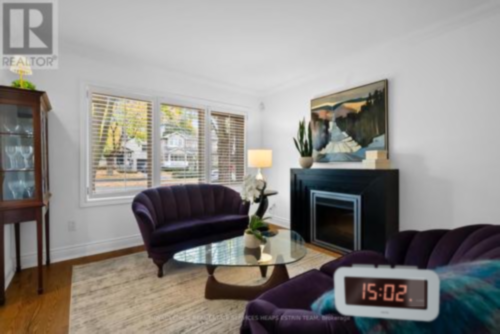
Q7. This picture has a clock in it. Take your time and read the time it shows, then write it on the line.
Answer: 15:02
